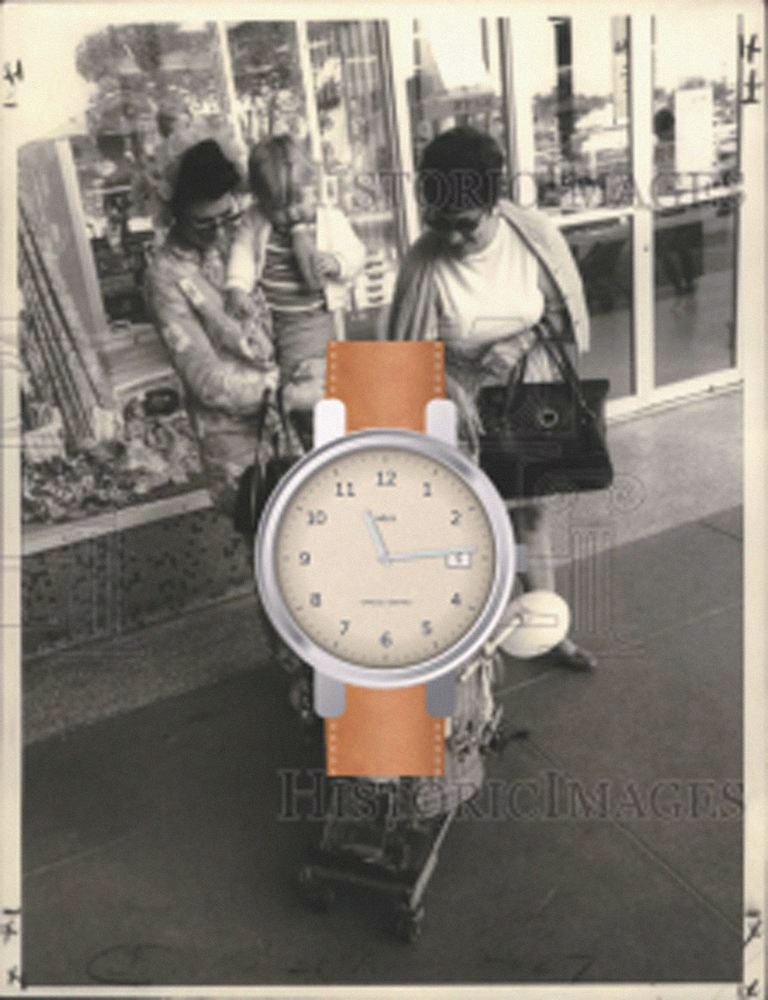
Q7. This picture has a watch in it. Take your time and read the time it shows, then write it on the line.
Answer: 11:14
